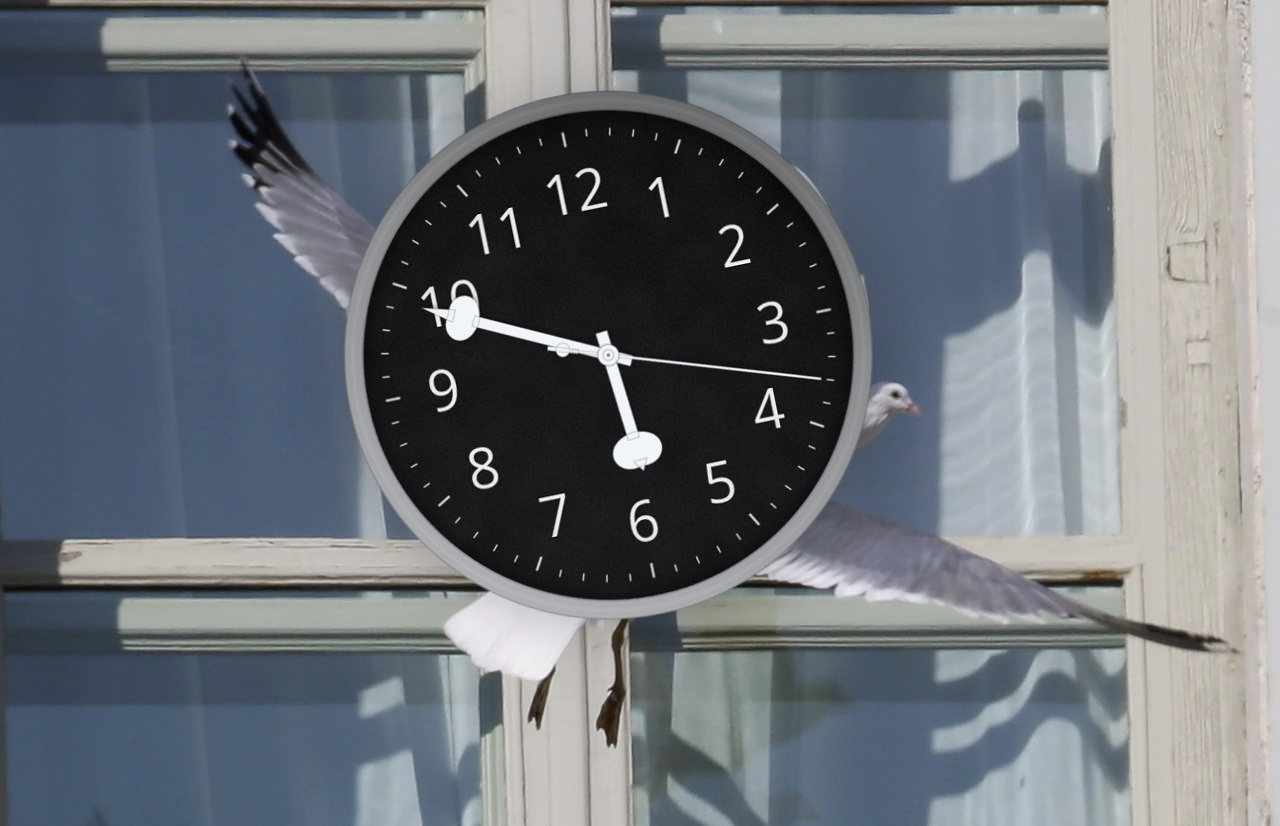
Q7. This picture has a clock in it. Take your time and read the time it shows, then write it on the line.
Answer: 5:49:18
